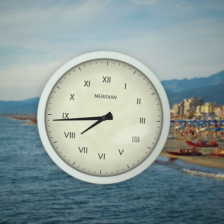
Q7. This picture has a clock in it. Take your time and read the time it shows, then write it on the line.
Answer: 7:44
